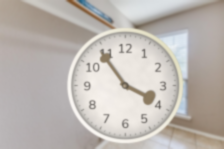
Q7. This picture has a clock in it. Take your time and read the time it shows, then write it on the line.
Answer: 3:54
